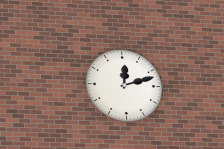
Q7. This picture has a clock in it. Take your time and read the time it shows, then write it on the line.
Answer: 12:12
